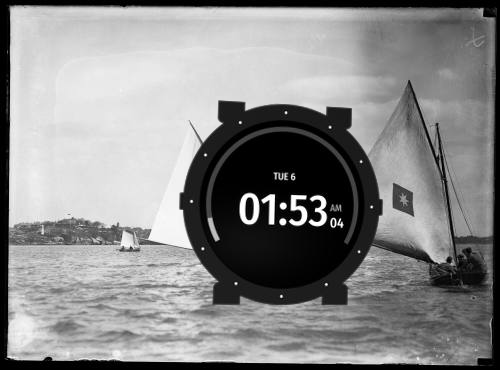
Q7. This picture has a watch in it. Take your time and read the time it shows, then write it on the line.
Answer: 1:53:04
